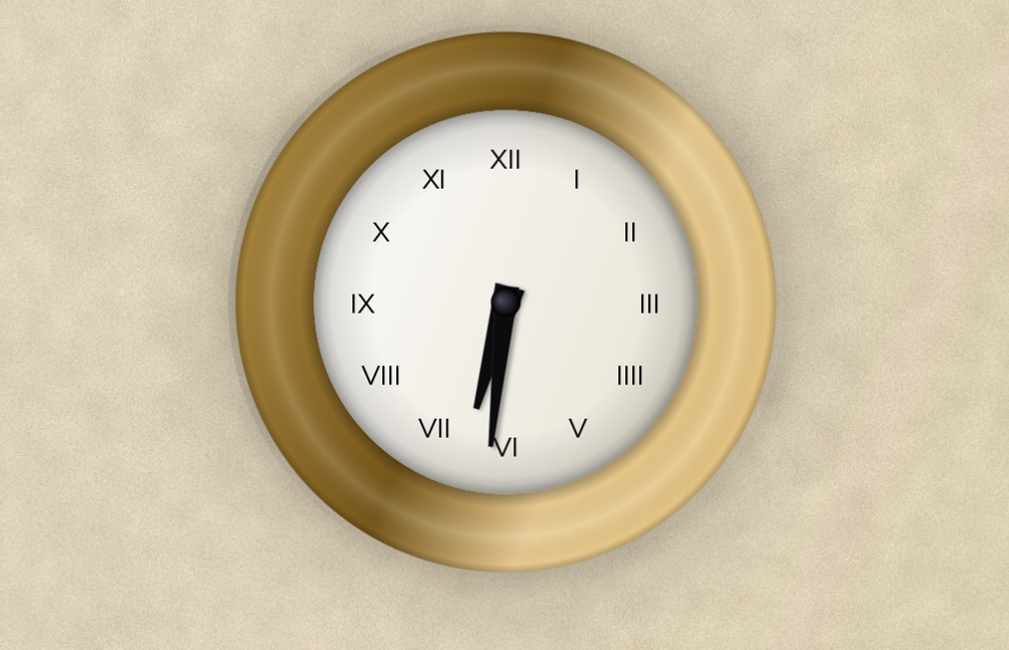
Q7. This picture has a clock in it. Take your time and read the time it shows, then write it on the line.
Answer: 6:31
